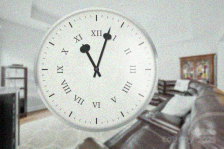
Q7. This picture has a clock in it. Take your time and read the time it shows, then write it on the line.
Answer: 11:03
